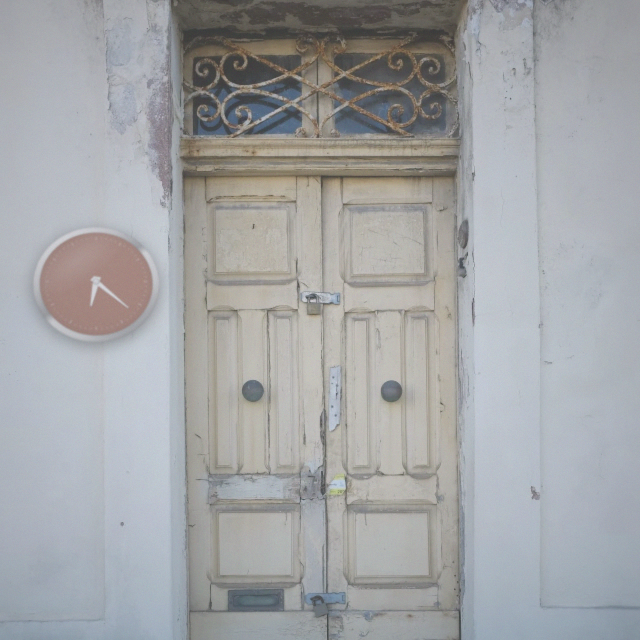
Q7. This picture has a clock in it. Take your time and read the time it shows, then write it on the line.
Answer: 6:22
